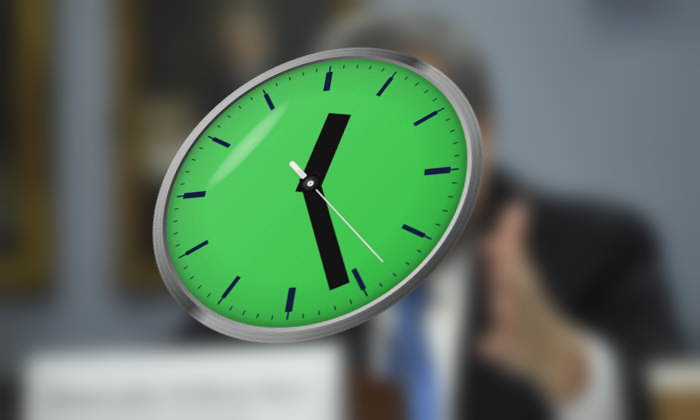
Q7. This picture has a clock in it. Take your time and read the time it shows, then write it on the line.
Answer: 12:26:23
